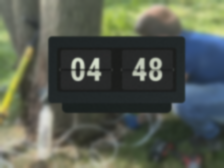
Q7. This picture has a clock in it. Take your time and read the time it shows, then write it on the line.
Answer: 4:48
